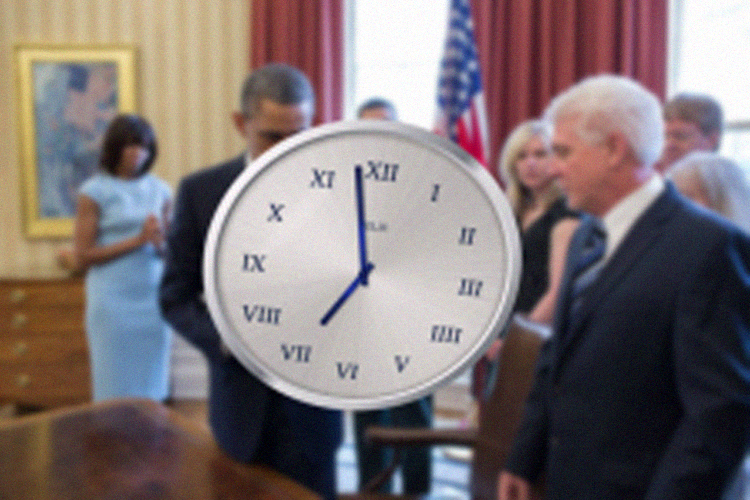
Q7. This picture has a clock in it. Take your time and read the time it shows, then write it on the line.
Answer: 6:58
